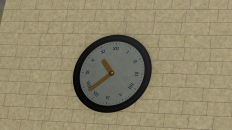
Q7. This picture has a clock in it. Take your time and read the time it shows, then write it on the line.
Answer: 10:38
